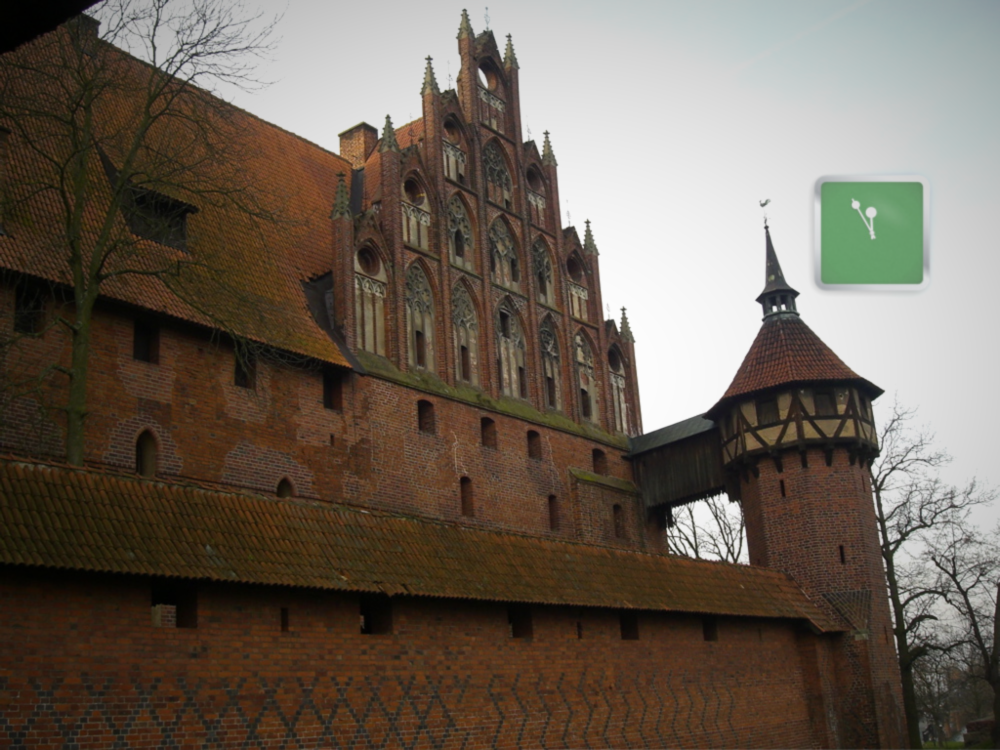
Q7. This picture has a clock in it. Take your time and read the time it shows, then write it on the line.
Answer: 11:55
